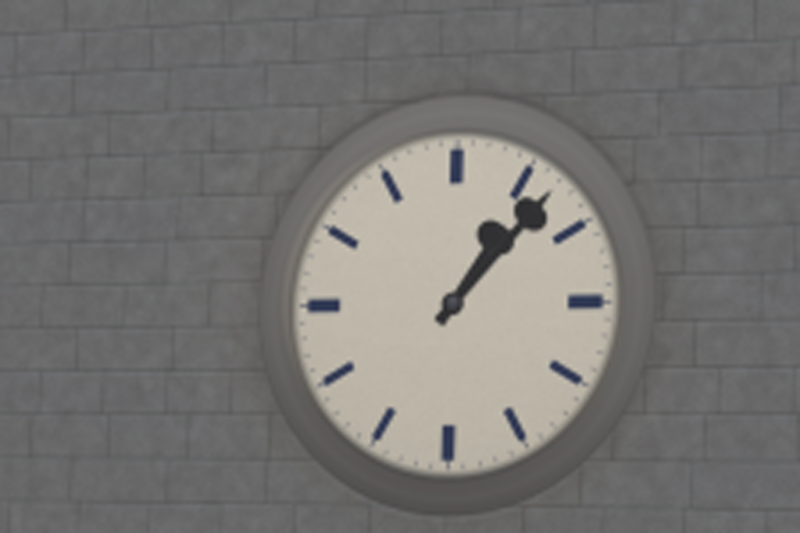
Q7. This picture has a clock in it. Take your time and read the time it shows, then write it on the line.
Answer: 1:07
